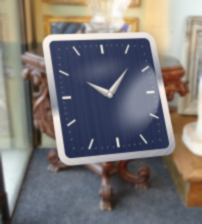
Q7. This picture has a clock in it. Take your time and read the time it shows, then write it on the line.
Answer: 10:07
